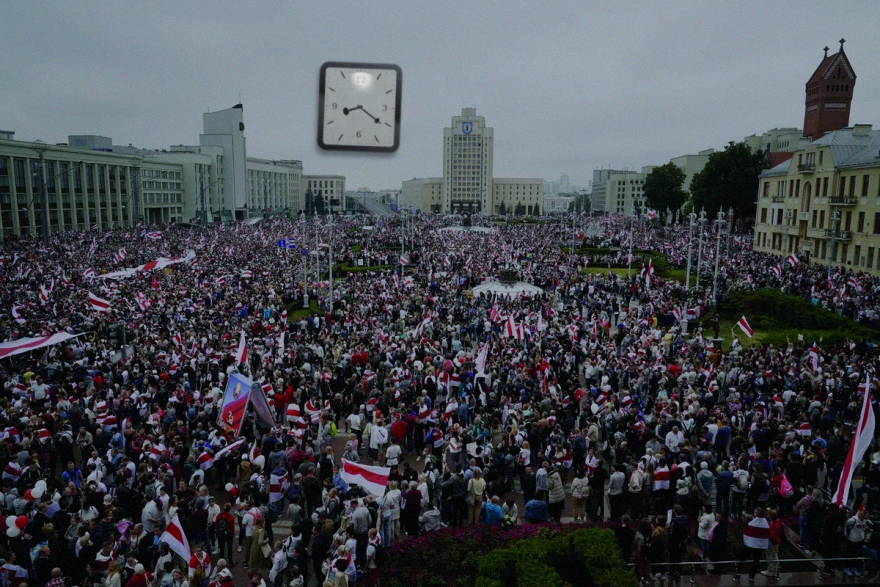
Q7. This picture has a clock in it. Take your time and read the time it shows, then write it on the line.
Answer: 8:21
